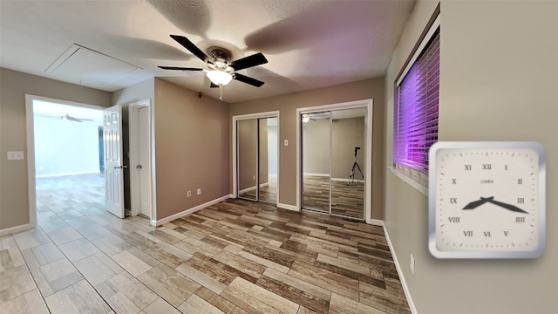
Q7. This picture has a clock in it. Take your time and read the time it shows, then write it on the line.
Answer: 8:18
